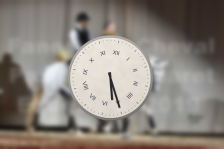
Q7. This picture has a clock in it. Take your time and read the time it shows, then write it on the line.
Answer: 5:25
